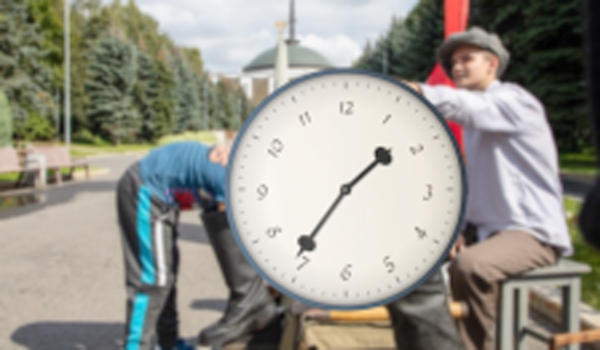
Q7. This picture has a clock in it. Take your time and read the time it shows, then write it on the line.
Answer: 1:36
